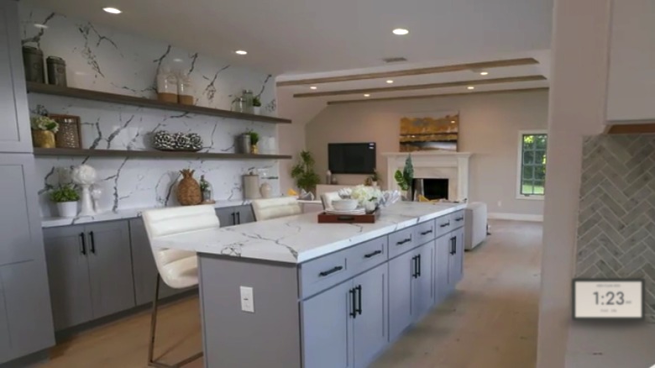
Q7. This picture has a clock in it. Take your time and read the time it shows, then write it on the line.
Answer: 1:23
